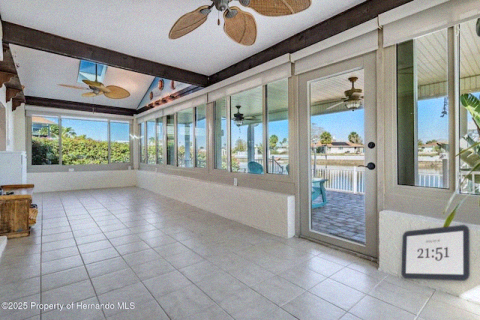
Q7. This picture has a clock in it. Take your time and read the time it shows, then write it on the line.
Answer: 21:51
